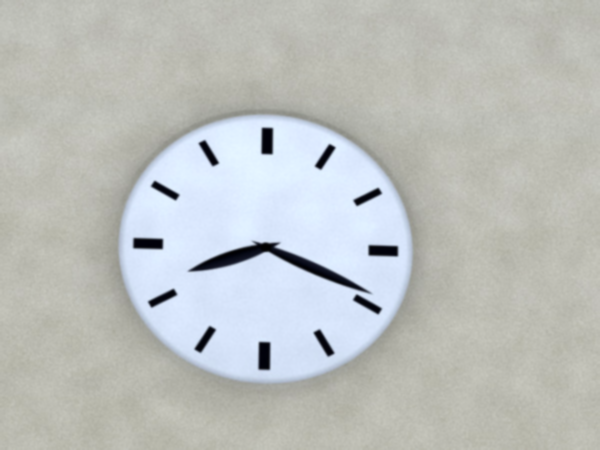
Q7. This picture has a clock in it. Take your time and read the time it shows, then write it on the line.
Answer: 8:19
